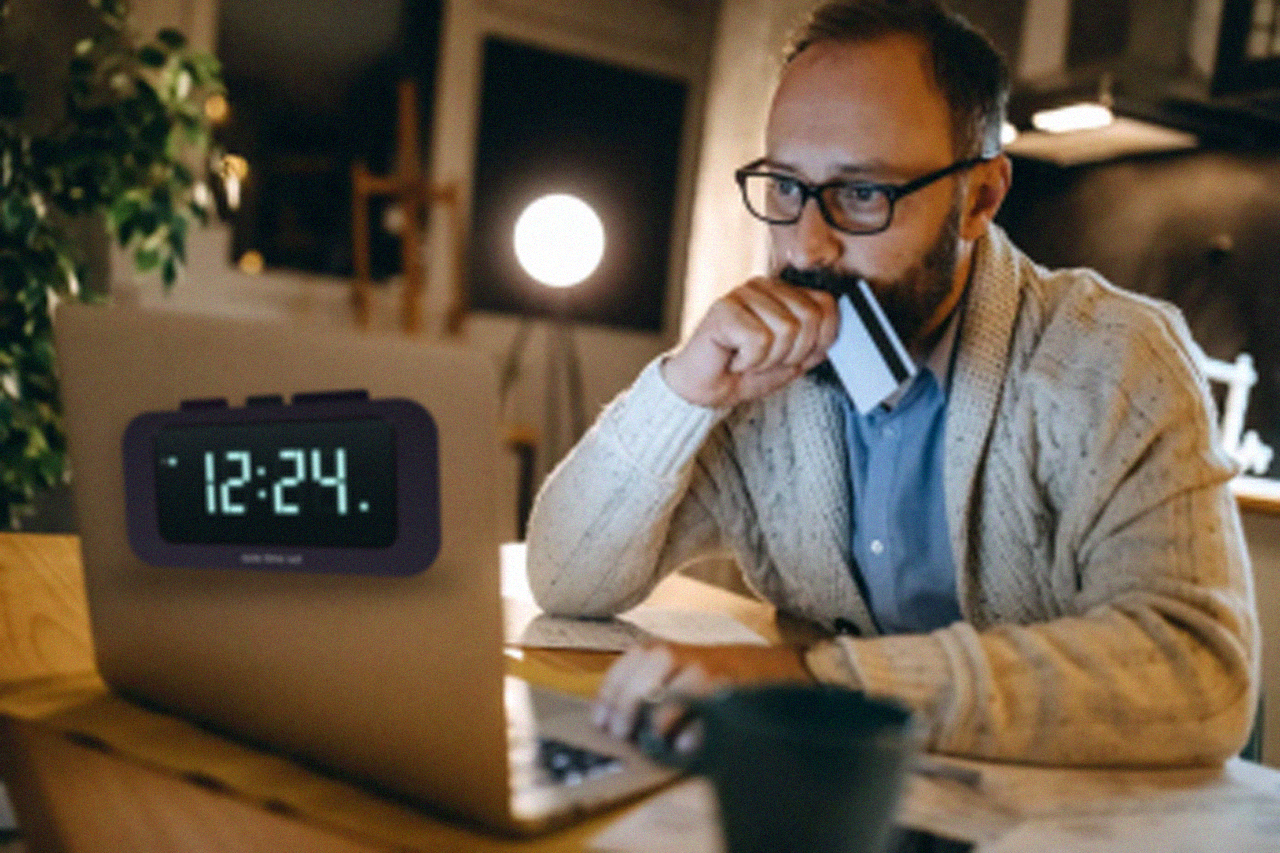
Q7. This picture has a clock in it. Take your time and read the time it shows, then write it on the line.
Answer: 12:24
